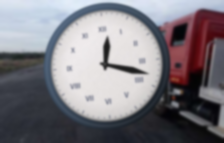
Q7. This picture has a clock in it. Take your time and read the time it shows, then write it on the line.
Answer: 12:18
